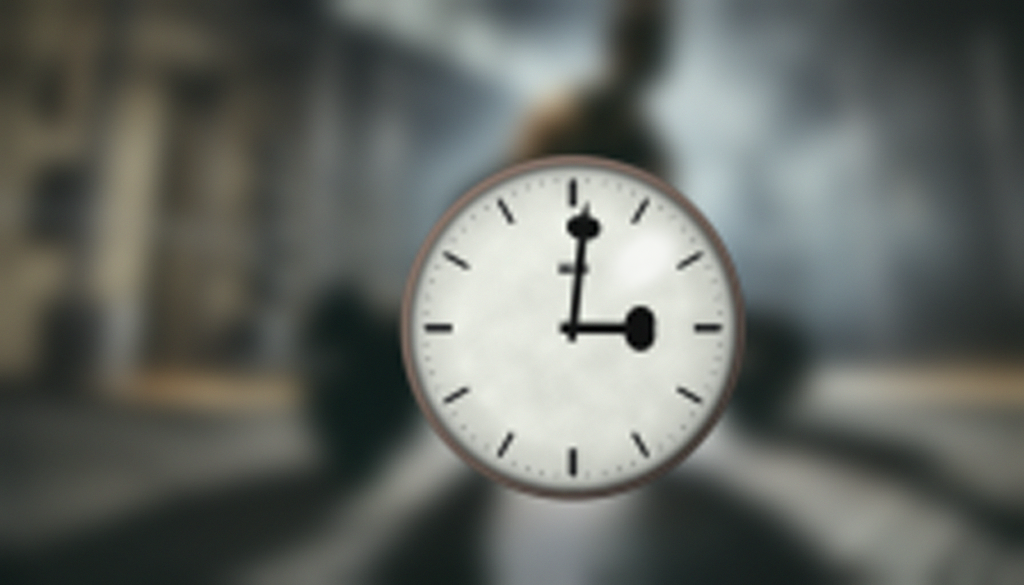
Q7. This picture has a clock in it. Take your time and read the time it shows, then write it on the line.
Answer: 3:01
